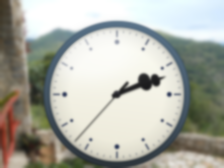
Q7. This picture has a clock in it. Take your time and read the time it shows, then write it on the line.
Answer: 2:11:37
